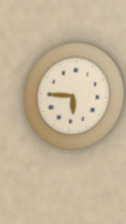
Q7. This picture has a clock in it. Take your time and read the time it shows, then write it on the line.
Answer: 5:45
